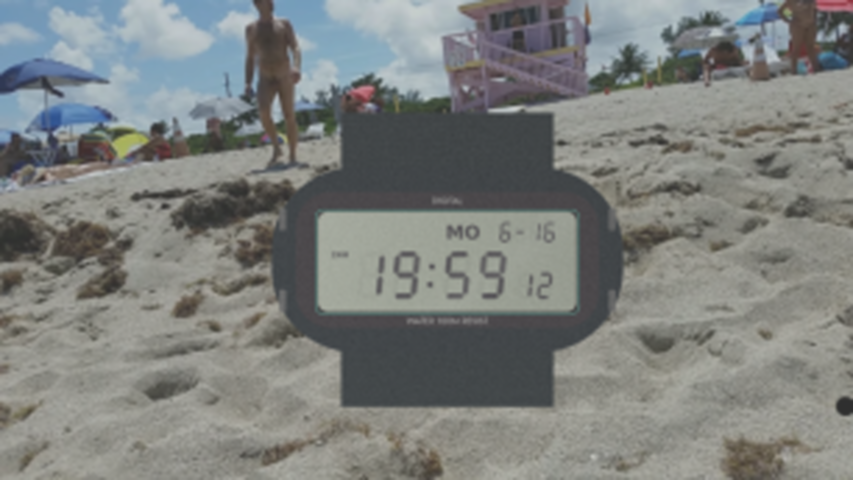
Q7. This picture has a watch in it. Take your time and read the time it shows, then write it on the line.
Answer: 19:59:12
